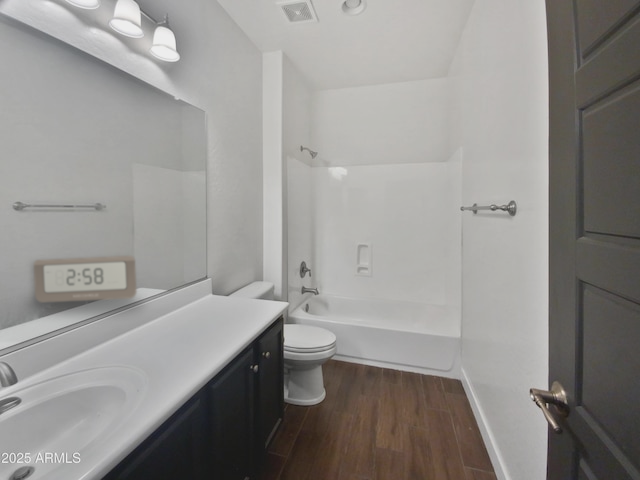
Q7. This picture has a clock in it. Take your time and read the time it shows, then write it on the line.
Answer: 2:58
